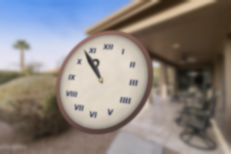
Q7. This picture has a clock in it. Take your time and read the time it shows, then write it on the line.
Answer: 10:53
